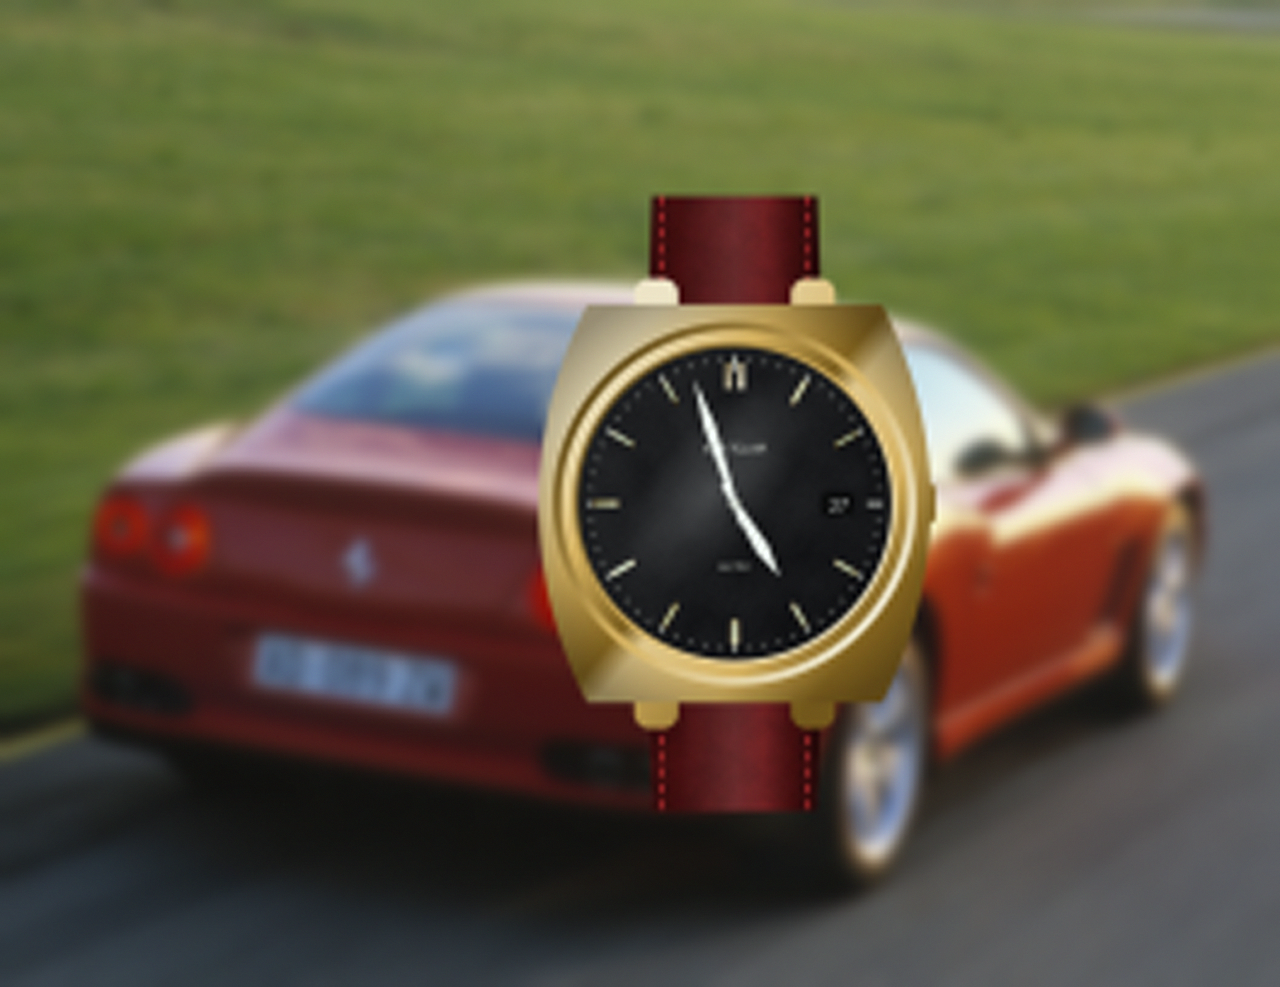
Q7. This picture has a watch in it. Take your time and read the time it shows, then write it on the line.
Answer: 4:57
